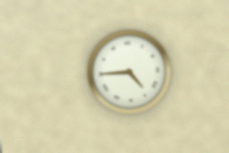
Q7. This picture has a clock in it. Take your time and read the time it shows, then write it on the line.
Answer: 4:45
